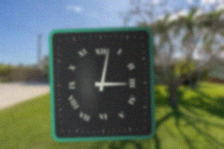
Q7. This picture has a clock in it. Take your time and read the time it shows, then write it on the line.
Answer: 3:02
